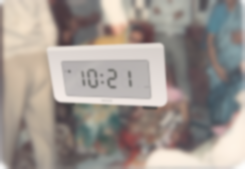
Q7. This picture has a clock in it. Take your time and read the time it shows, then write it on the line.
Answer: 10:21
